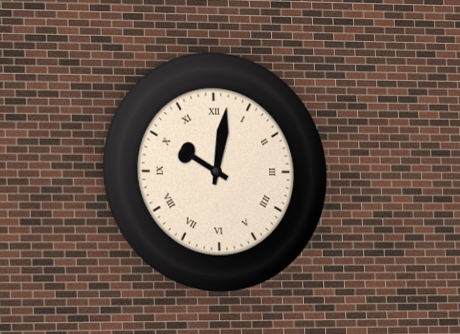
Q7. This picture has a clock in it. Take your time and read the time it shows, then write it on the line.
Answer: 10:02
